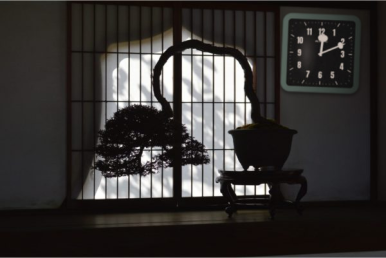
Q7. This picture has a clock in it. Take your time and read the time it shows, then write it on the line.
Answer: 12:11
